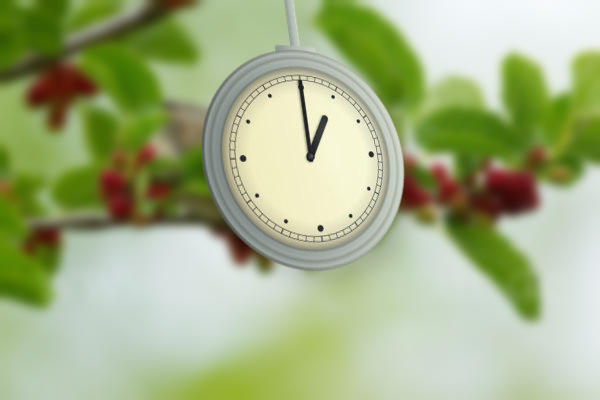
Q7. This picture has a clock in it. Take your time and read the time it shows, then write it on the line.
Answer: 1:00
